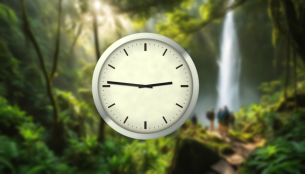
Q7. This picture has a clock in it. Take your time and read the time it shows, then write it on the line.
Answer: 2:46
